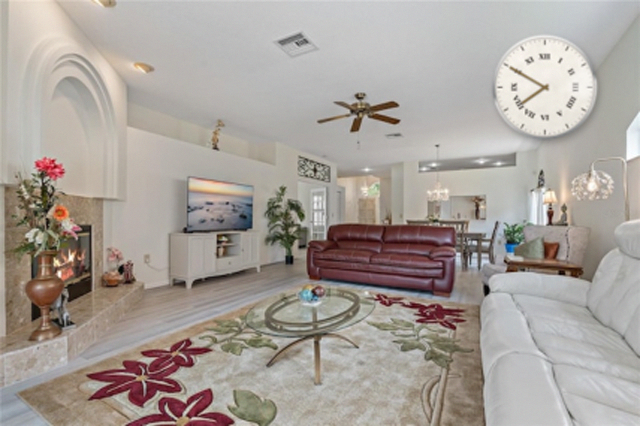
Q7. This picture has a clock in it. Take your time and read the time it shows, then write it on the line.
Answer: 7:50
